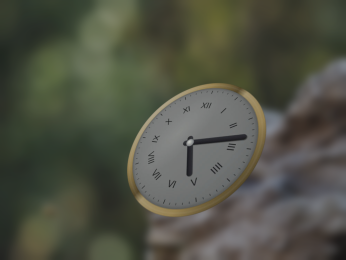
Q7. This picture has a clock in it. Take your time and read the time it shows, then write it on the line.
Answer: 5:13
